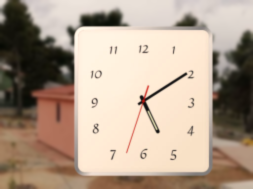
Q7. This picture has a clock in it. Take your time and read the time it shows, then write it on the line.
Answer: 5:09:33
